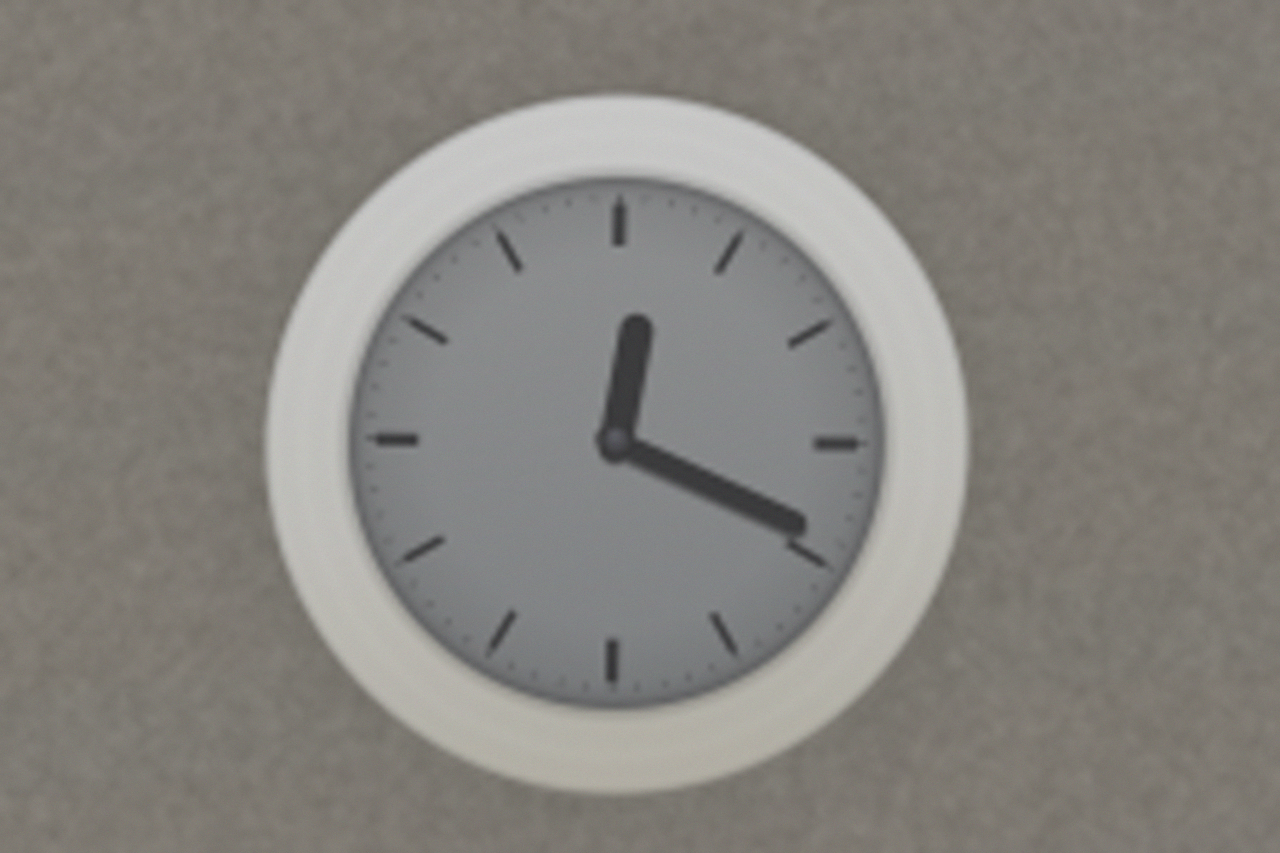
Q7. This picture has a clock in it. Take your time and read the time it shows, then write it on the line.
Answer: 12:19
